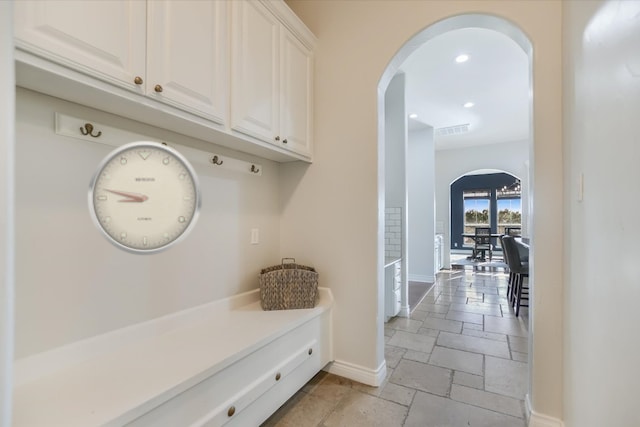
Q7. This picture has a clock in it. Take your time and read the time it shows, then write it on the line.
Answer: 8:47
